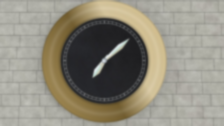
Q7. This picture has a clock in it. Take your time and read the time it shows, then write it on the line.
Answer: 7:08
